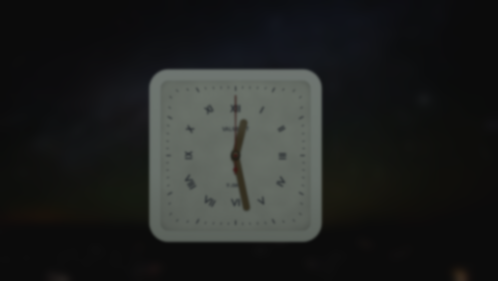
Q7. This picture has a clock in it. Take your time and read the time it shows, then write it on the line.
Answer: 12:28:00
